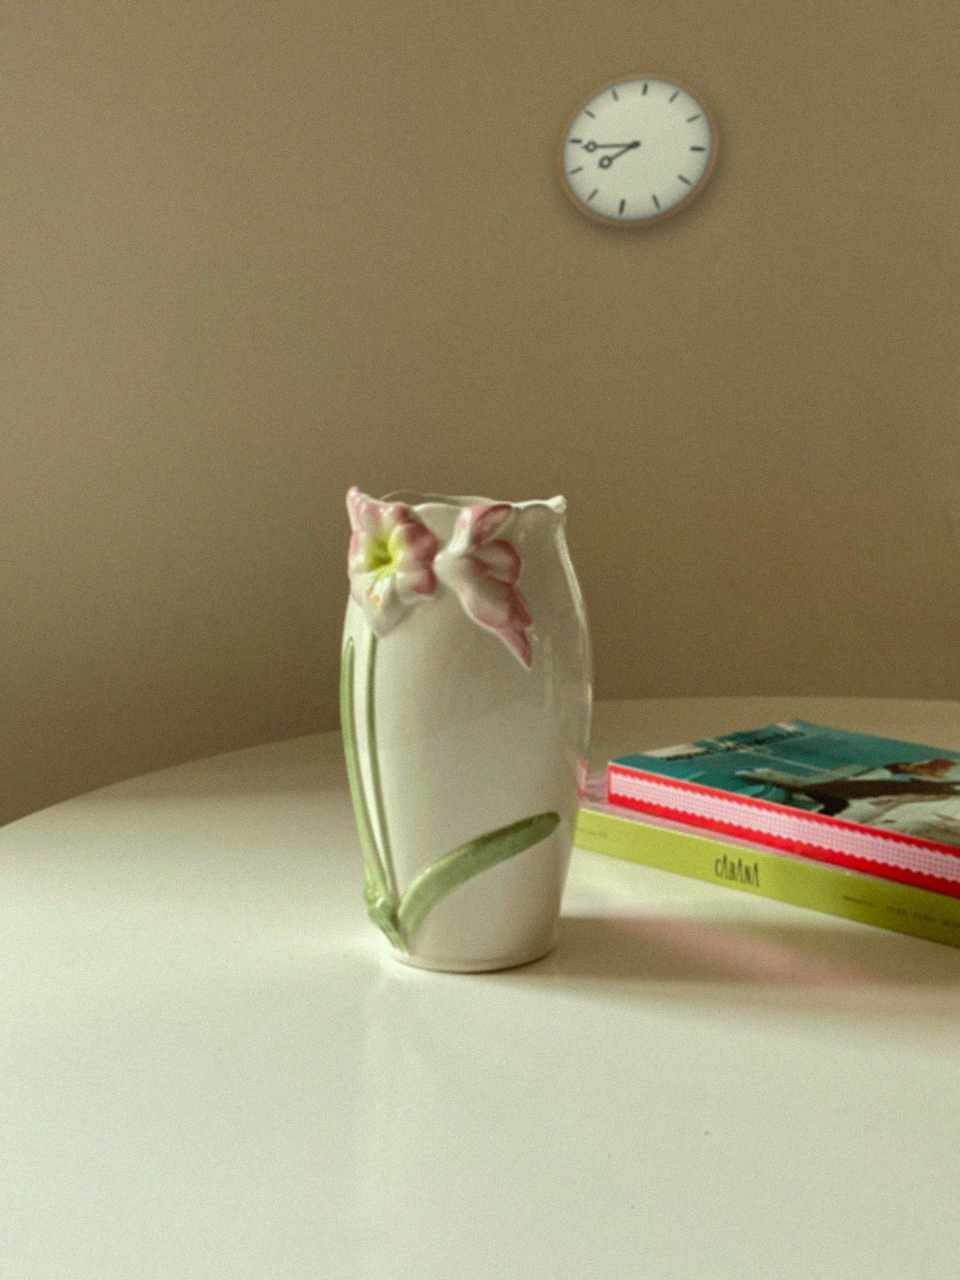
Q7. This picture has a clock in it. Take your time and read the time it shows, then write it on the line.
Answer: 7:44
